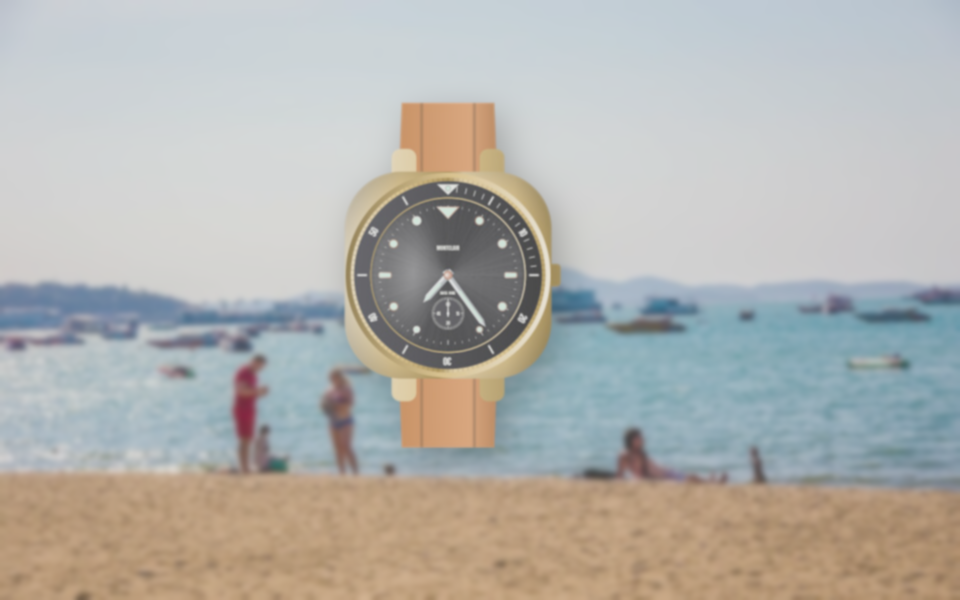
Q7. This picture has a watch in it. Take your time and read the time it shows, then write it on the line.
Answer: 7:24
